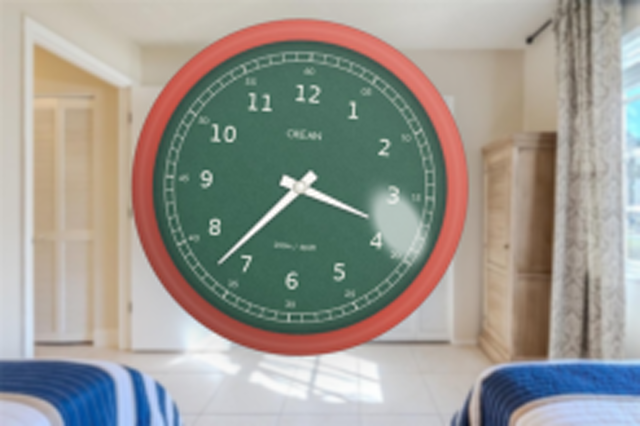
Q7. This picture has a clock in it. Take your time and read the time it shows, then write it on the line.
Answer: 3:37
